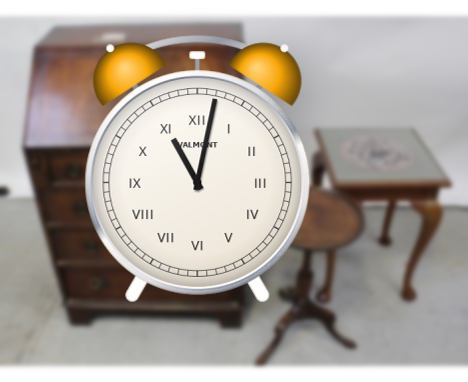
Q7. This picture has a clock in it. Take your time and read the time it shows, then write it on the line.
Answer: 11:02
